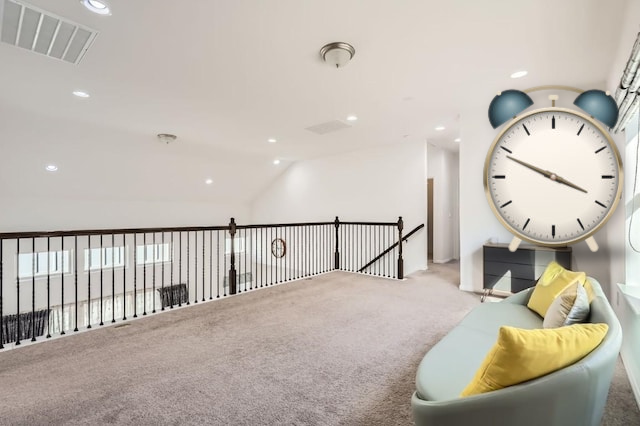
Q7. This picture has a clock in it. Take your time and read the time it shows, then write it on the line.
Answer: 3:49
